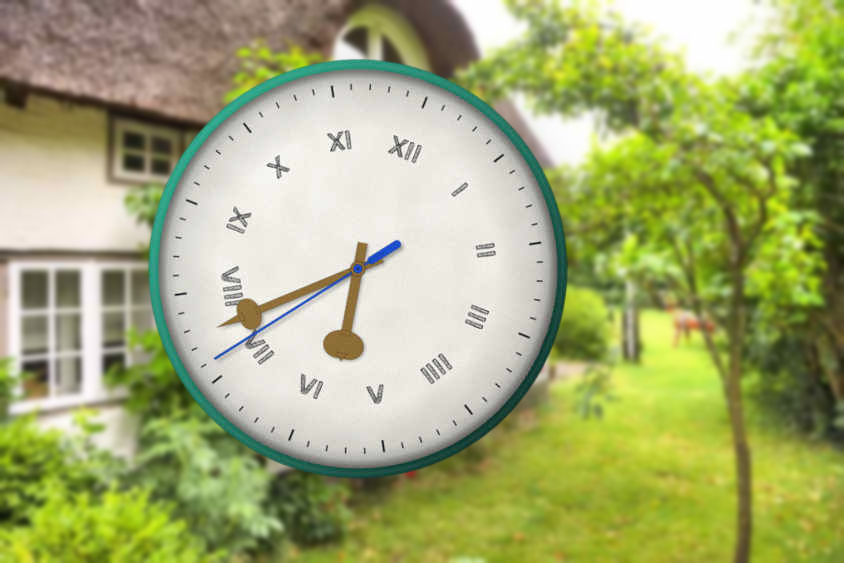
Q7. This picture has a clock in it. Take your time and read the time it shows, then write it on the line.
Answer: 5:37:36
